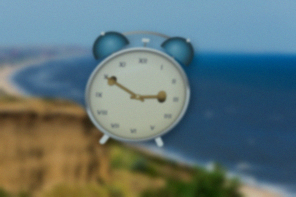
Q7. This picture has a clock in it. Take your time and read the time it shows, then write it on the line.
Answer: 2:50
